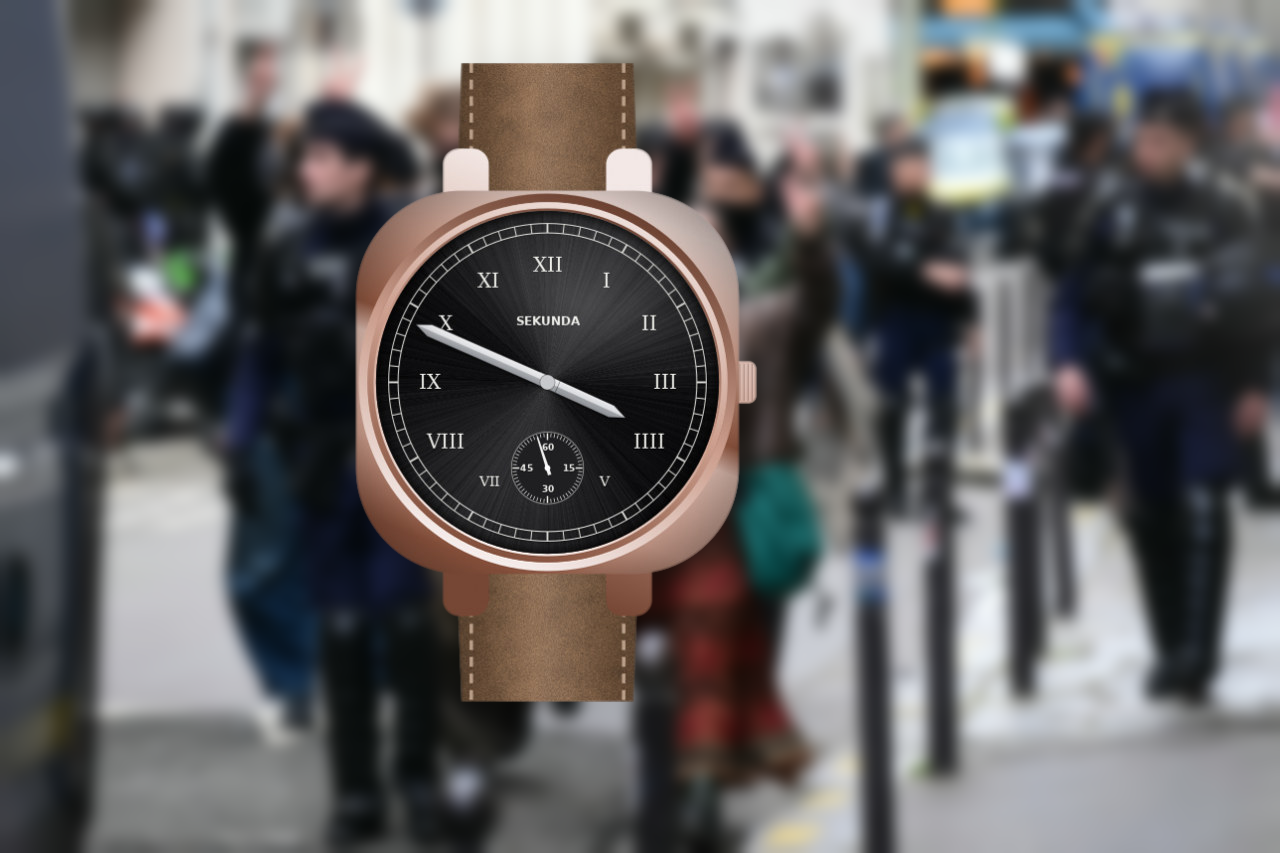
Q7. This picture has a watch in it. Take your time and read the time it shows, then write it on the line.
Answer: 3:48:57
